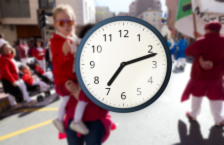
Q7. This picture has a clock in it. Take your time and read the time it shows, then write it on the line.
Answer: 7:12
